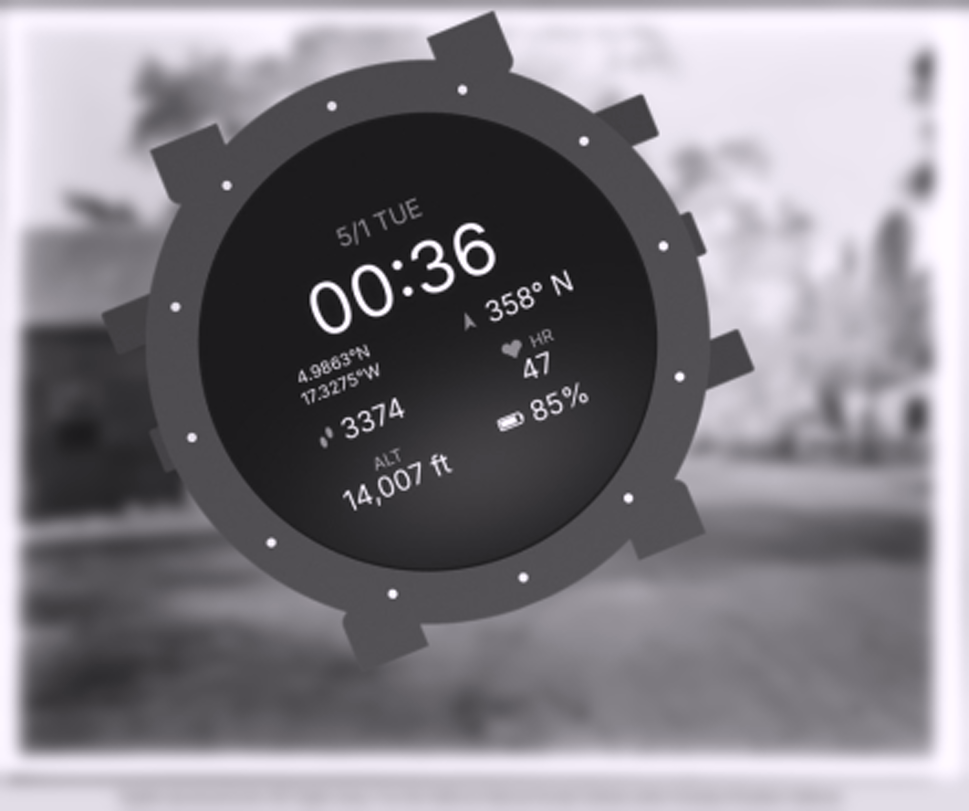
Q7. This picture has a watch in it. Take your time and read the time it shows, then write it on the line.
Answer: 0:36
